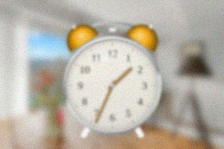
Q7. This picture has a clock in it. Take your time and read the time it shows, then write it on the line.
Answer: 1:34
